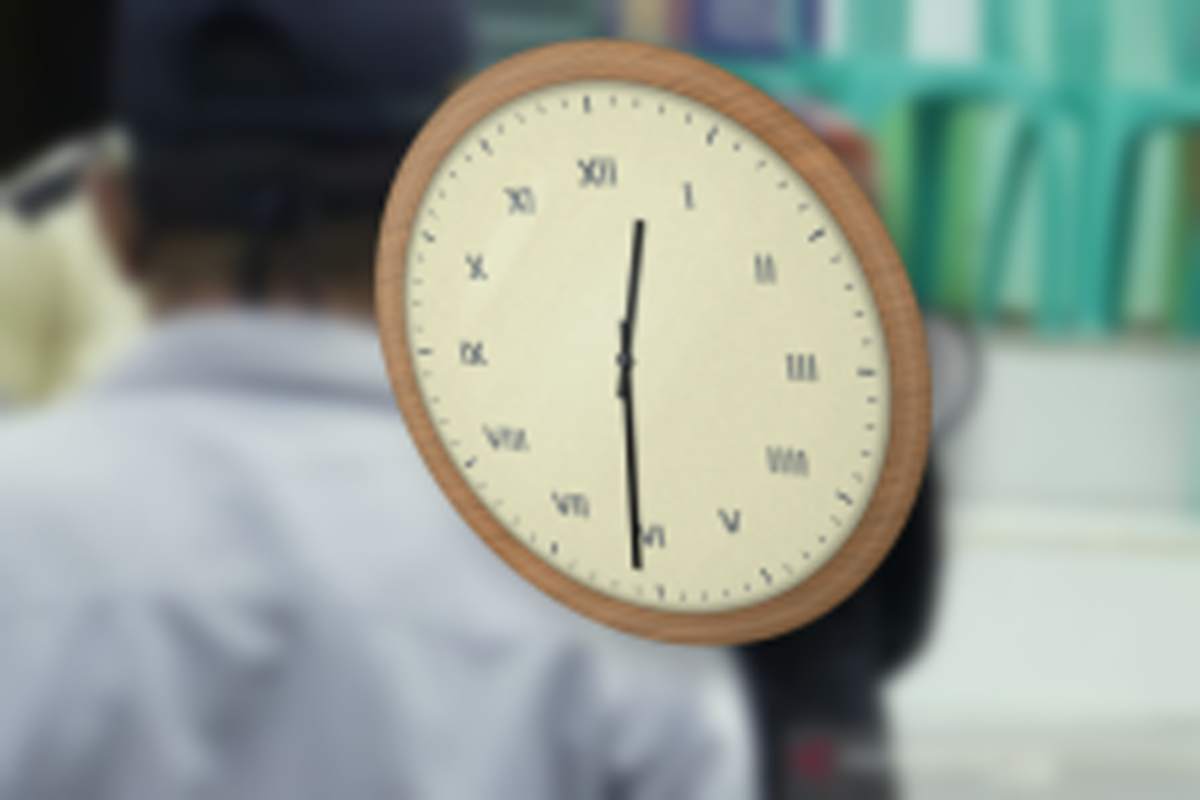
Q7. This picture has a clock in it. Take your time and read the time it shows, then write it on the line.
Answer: 12:31
